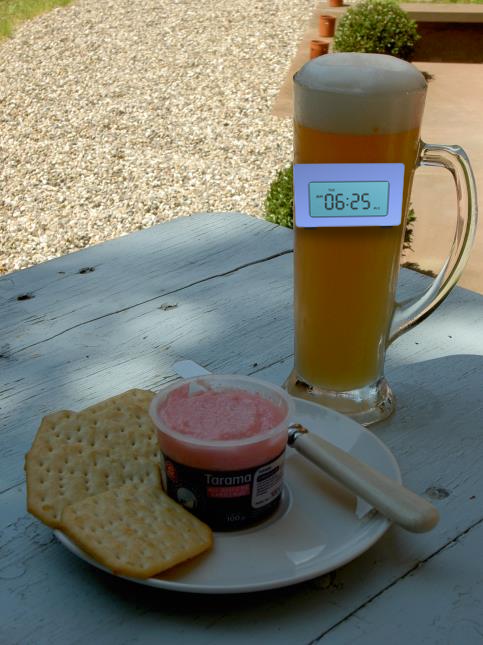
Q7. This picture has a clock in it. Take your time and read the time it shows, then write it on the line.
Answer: 6:25
